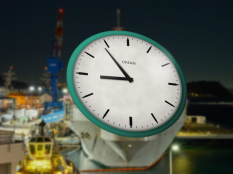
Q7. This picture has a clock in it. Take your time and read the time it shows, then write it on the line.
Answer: 8:54
